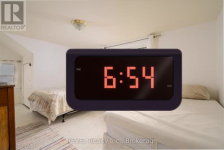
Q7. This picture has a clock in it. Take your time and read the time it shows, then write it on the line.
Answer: 6:54
